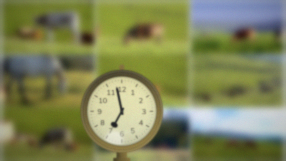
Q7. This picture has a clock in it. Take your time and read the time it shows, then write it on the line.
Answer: 6:58
